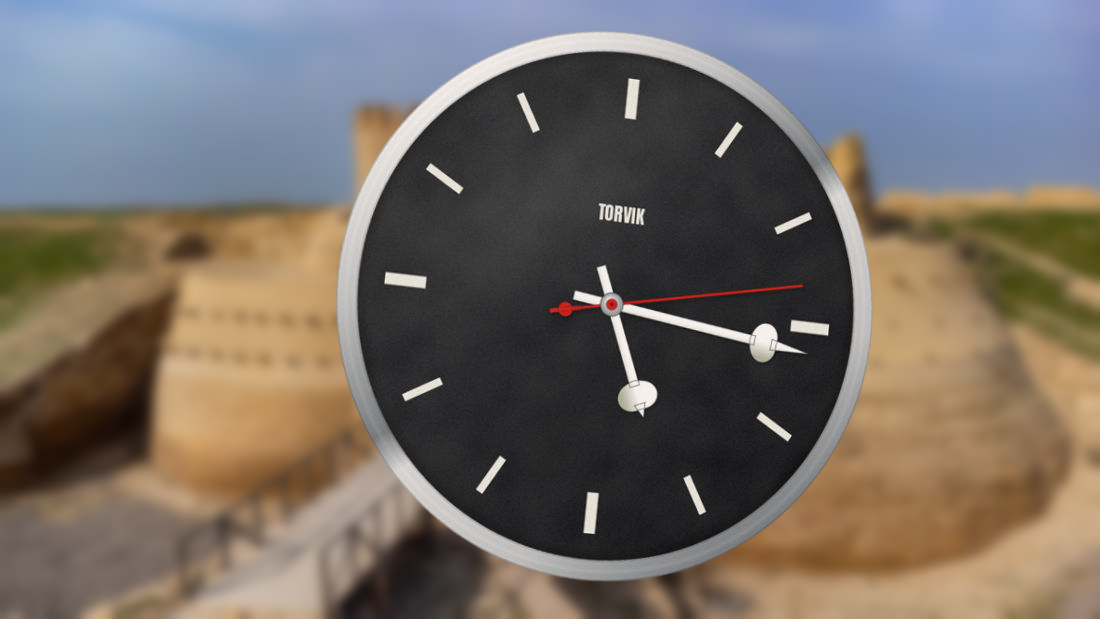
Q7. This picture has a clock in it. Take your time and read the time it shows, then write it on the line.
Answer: 5:16:13
